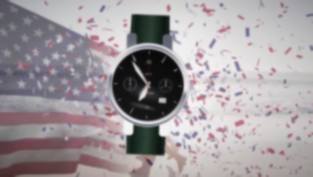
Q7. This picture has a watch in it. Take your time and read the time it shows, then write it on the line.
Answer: 6:54
